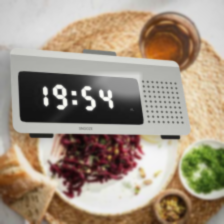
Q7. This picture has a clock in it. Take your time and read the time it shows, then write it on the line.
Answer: 19:54
